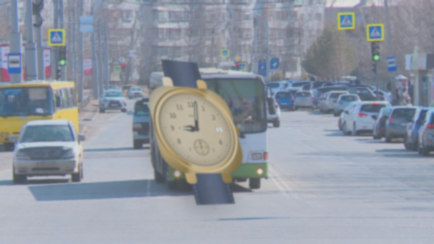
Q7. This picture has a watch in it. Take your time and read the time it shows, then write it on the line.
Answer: 9:02
